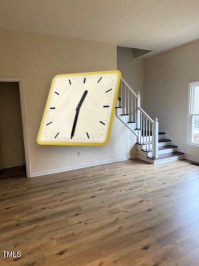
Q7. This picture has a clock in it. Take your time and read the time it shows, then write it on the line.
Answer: 12:30
